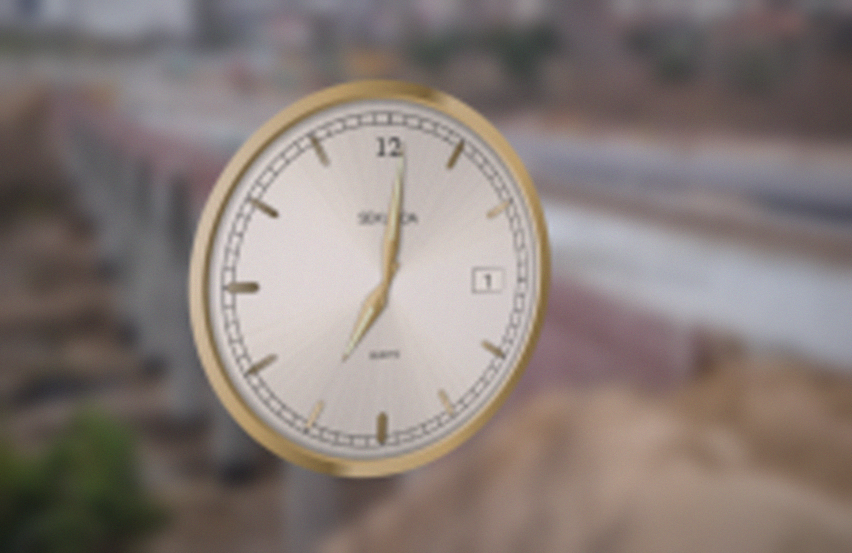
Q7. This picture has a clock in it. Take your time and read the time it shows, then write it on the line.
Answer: 7:01
